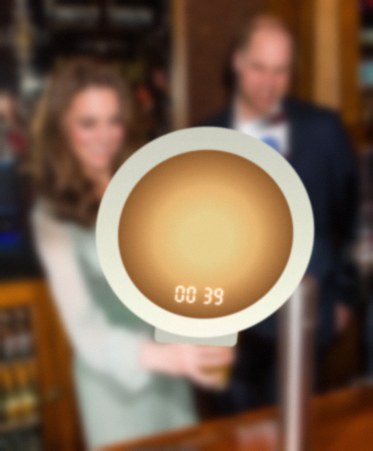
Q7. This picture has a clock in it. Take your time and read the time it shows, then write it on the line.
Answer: 0:39
